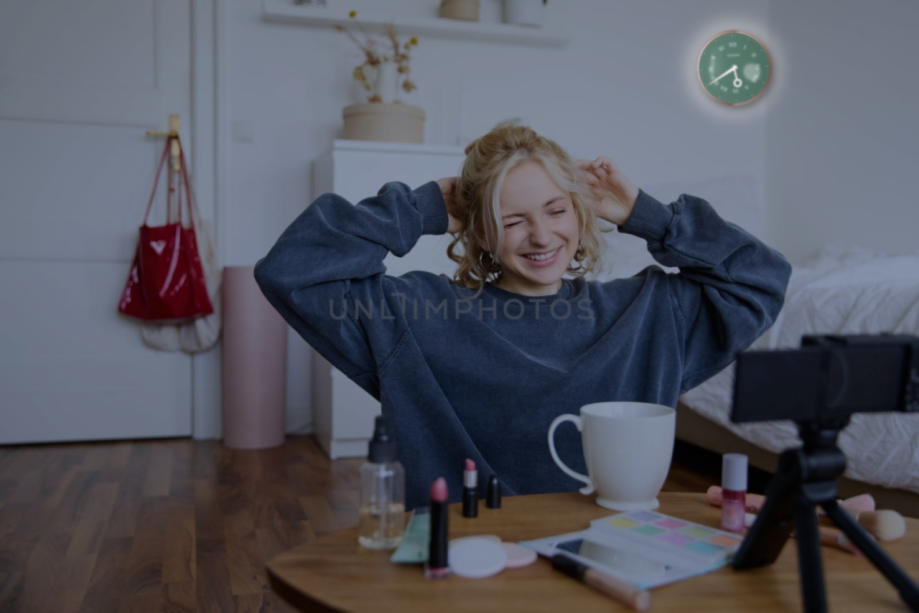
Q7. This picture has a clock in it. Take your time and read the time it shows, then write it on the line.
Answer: 5:40
